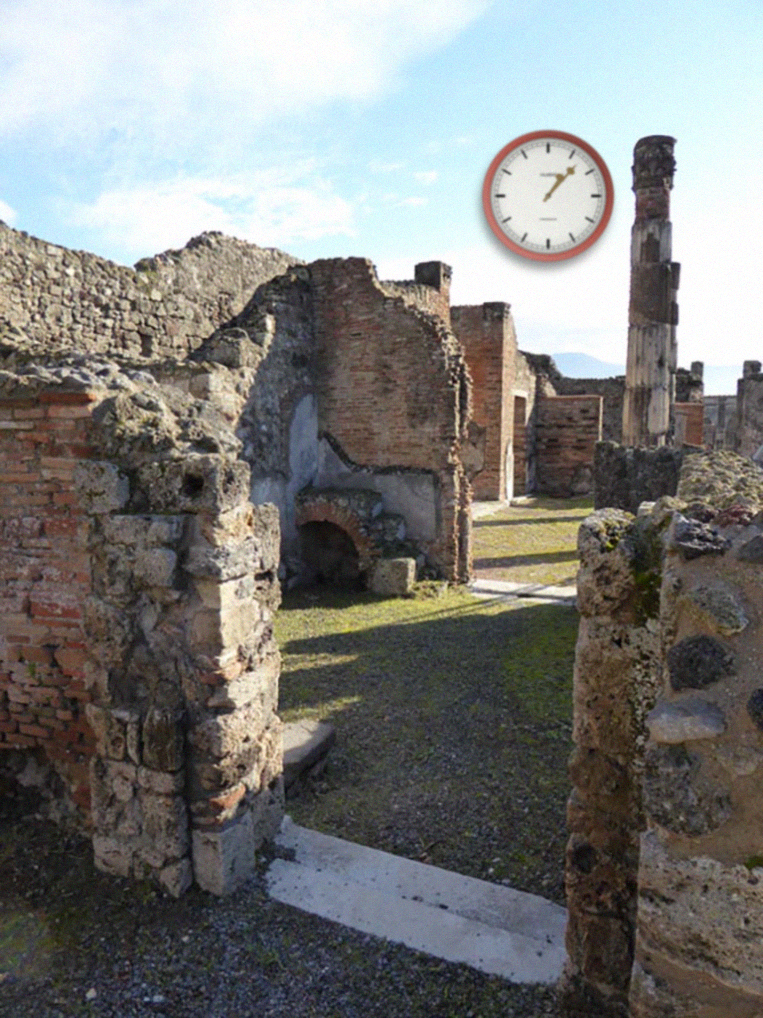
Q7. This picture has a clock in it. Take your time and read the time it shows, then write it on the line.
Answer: 1:07
